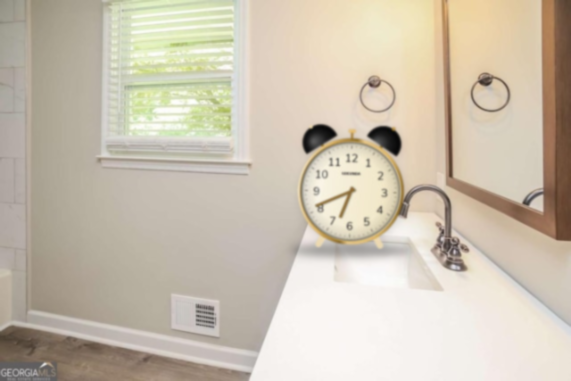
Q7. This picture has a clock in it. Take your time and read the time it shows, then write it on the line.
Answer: 6:41
